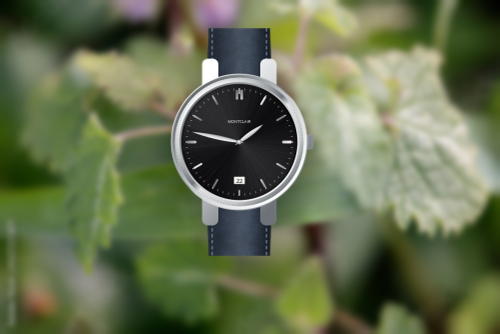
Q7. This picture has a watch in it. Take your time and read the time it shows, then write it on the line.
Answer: 1:47
